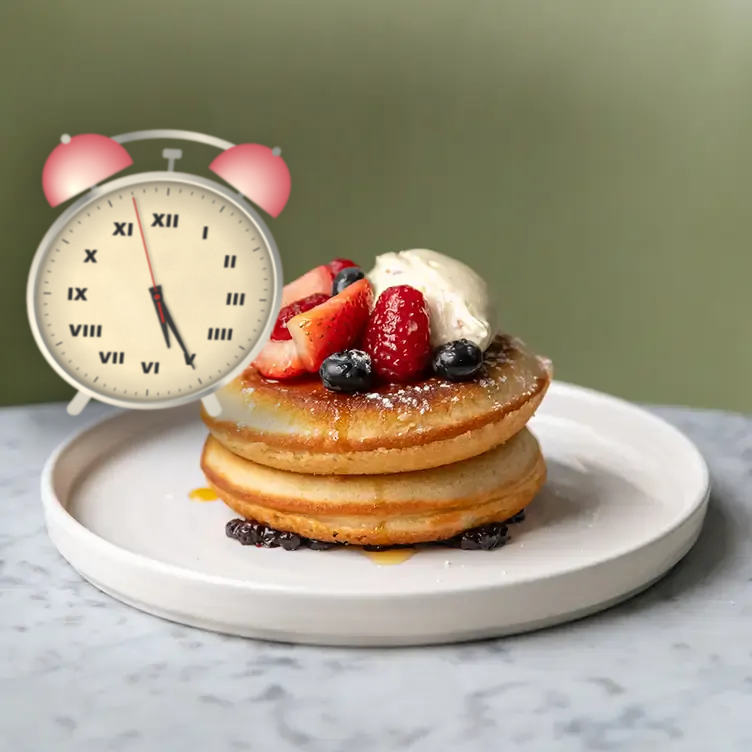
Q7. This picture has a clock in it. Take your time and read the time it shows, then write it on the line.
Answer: 5:24:57
